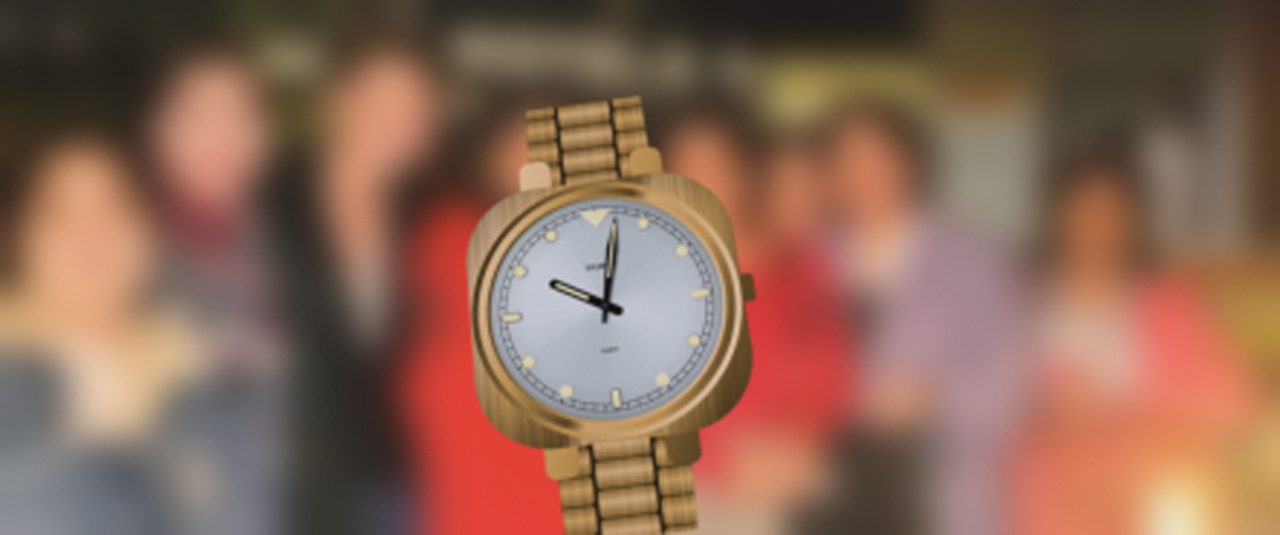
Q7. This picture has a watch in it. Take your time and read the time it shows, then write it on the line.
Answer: 10:02
